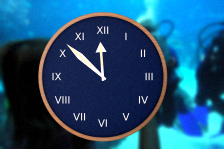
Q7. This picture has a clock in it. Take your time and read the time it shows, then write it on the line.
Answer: 11:52
